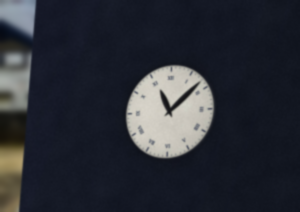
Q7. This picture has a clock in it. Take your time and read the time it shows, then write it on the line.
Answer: 11:08
